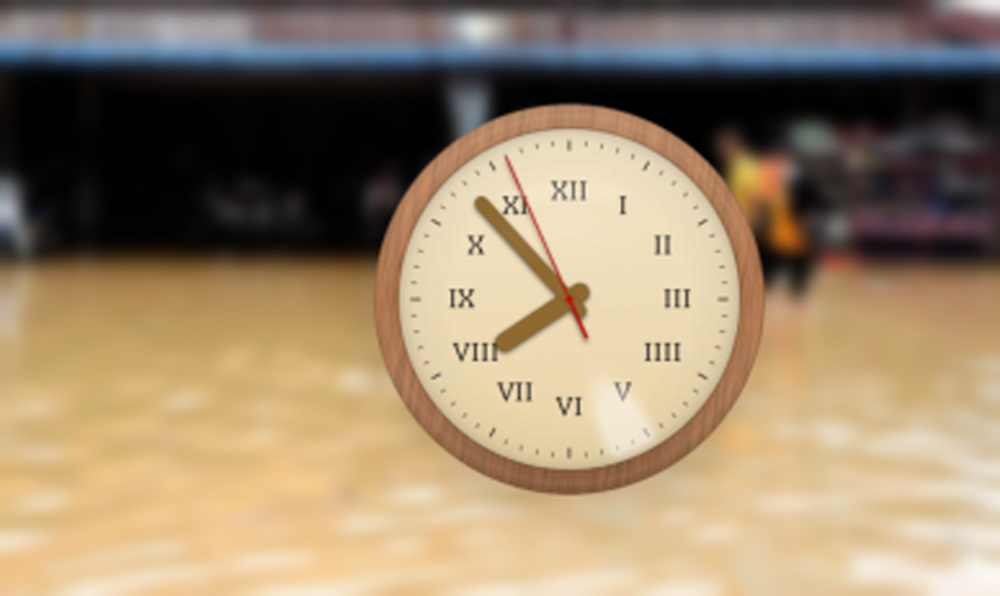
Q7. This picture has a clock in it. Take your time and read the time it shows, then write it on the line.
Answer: 7:52:56
